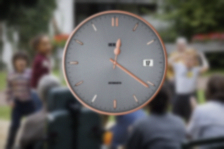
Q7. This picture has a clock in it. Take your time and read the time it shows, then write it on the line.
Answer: 12:21
